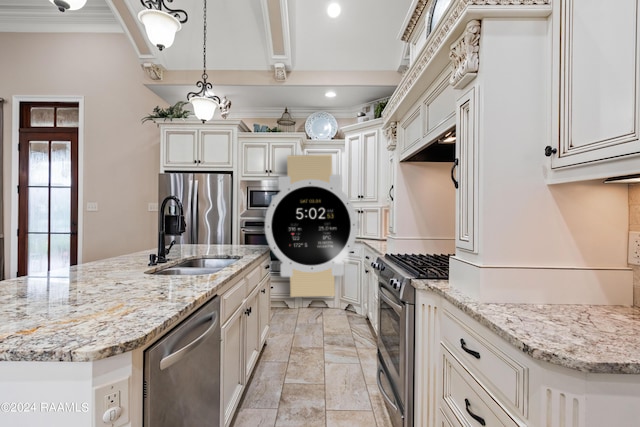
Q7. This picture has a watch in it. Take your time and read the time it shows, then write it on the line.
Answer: 5:02
